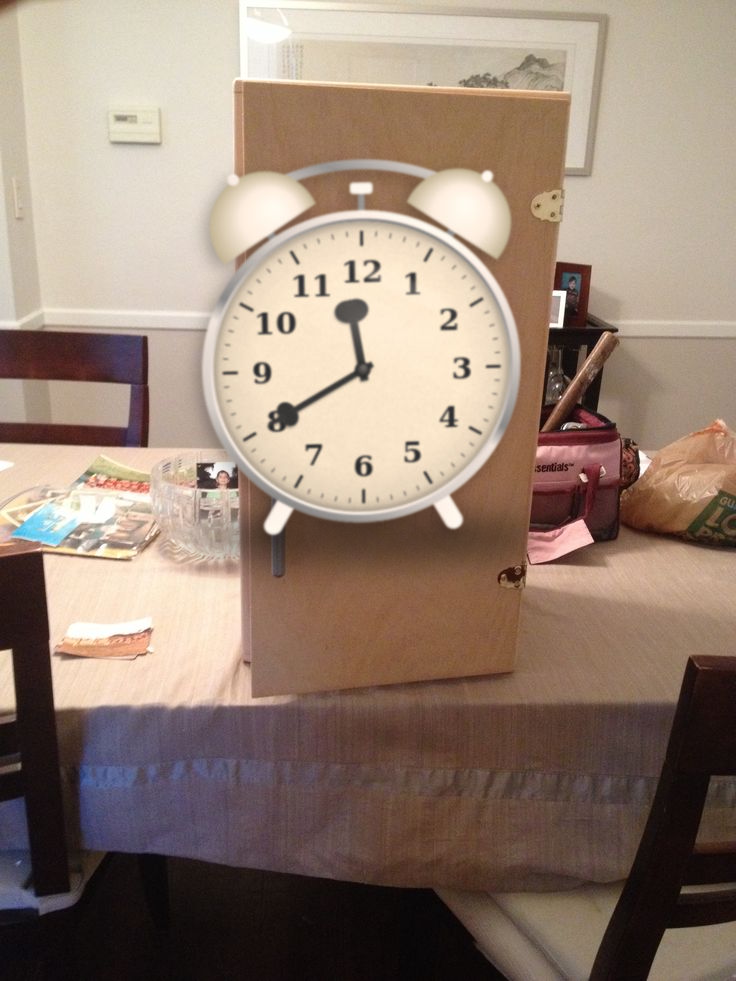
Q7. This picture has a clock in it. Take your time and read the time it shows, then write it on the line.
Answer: 11:40
